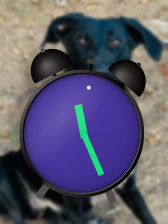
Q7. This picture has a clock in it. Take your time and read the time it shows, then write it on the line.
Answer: 11:25
